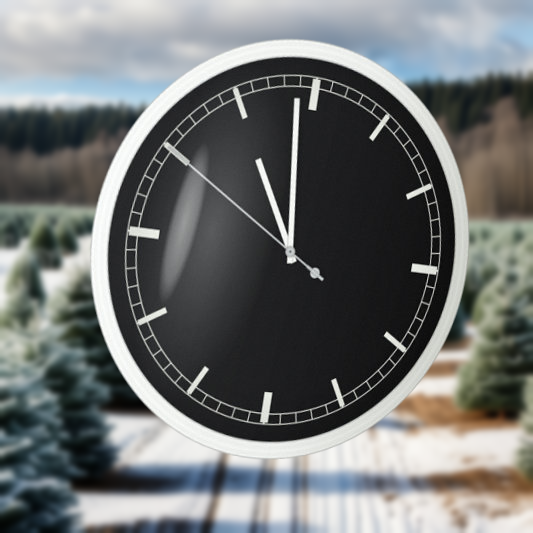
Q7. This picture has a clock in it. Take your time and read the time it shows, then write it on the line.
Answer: 10:58:50
